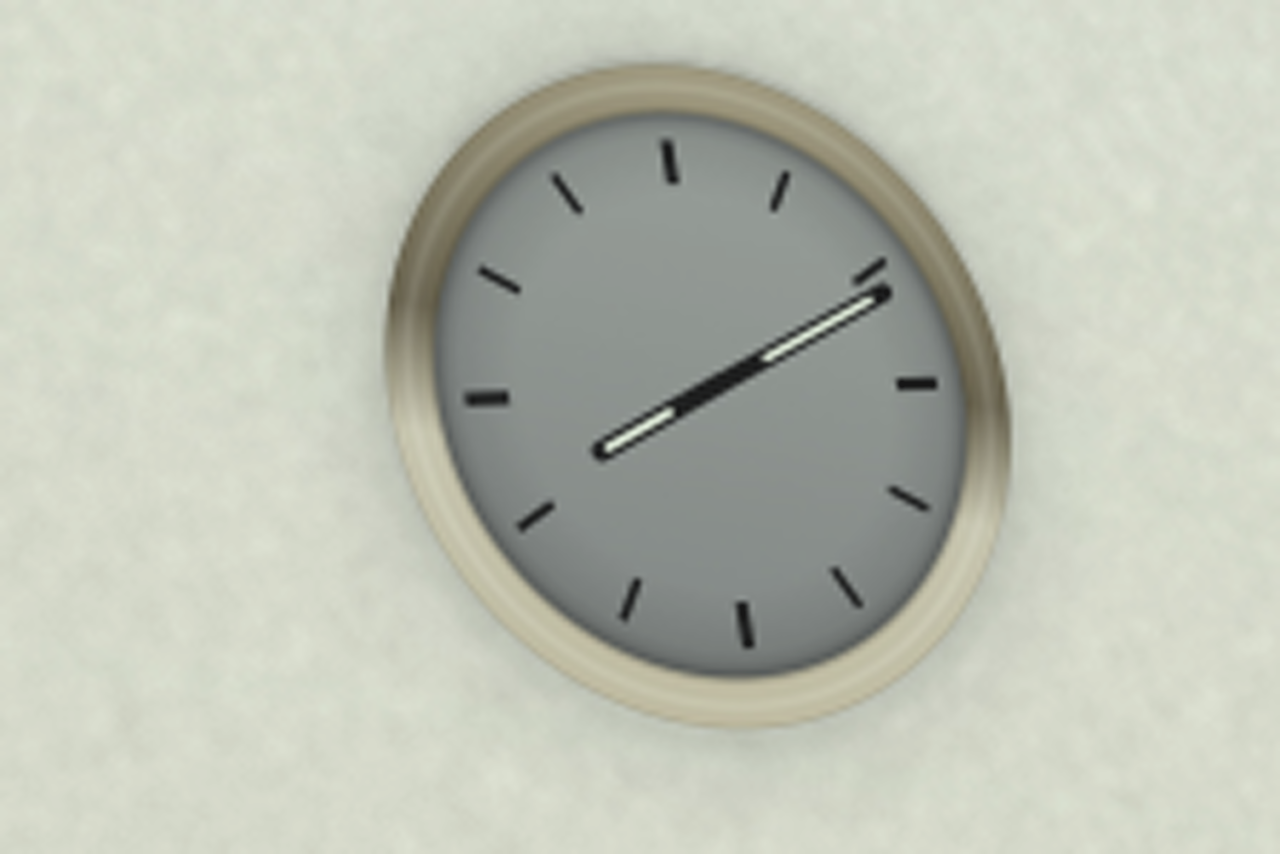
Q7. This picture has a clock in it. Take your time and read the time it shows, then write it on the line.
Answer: 8:11
